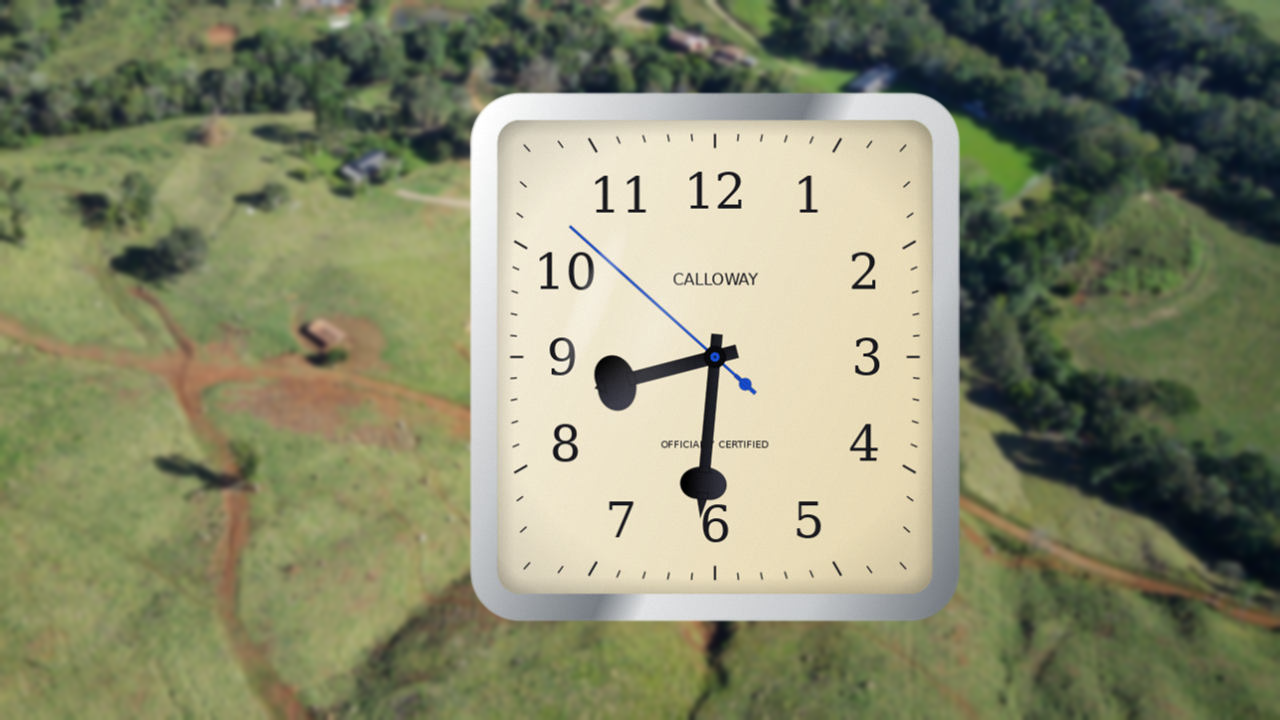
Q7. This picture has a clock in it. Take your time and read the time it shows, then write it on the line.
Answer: 8:30:52
